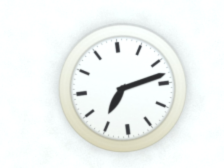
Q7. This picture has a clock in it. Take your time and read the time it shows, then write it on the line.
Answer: 7:13
